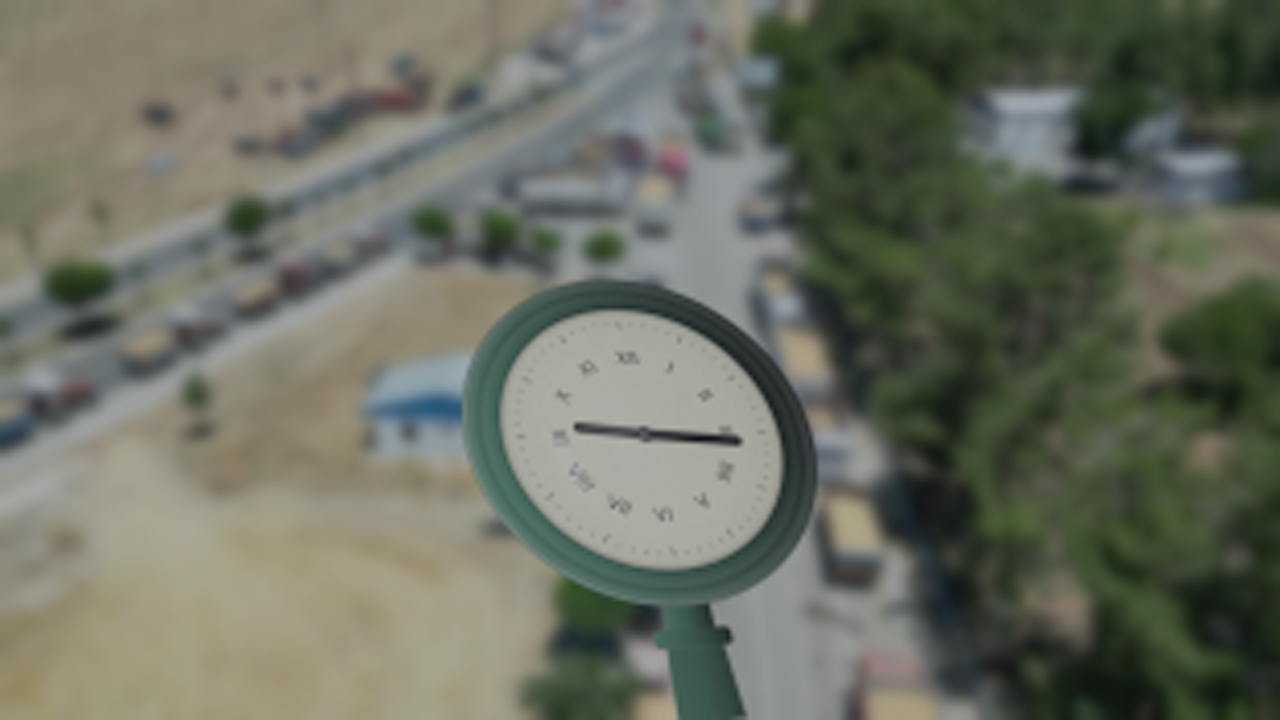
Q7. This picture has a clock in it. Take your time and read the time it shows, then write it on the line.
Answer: 9:16
